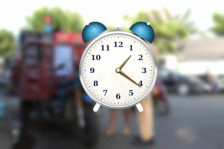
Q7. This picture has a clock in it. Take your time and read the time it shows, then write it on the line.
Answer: 1:21
